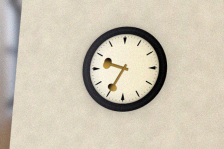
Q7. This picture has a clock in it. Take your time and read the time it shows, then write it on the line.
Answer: 9:35
